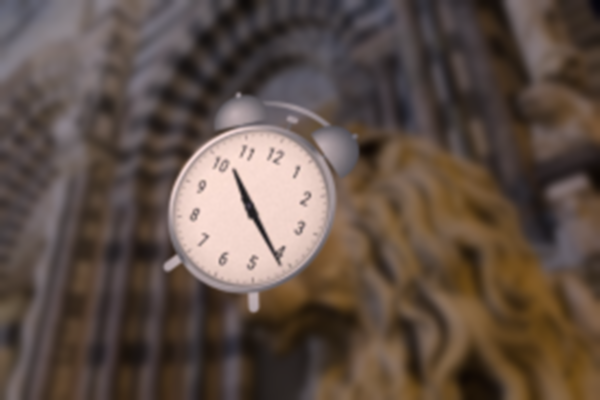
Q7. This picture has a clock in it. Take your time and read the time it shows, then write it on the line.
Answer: 10:21
